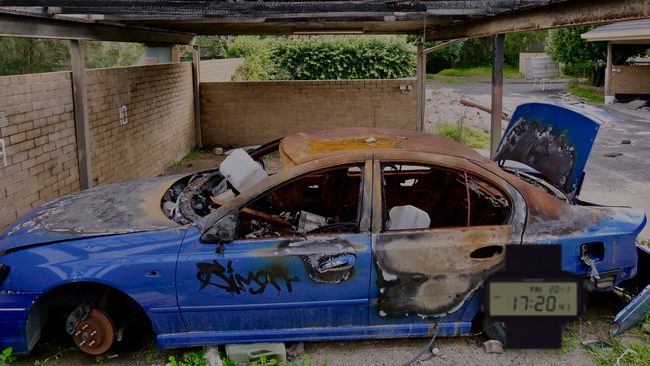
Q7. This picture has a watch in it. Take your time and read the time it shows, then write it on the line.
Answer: 17:20
